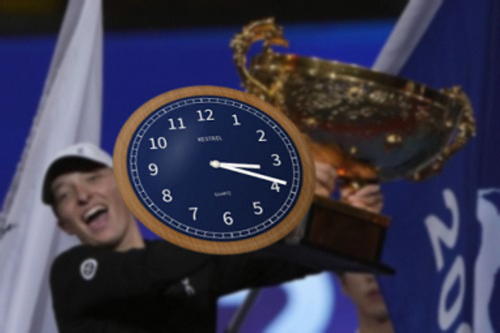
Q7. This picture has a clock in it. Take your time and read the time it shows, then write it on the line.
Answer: 3:19
